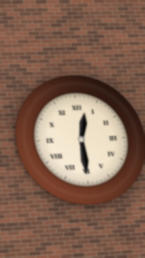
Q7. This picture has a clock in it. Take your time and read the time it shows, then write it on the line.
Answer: 12:30
